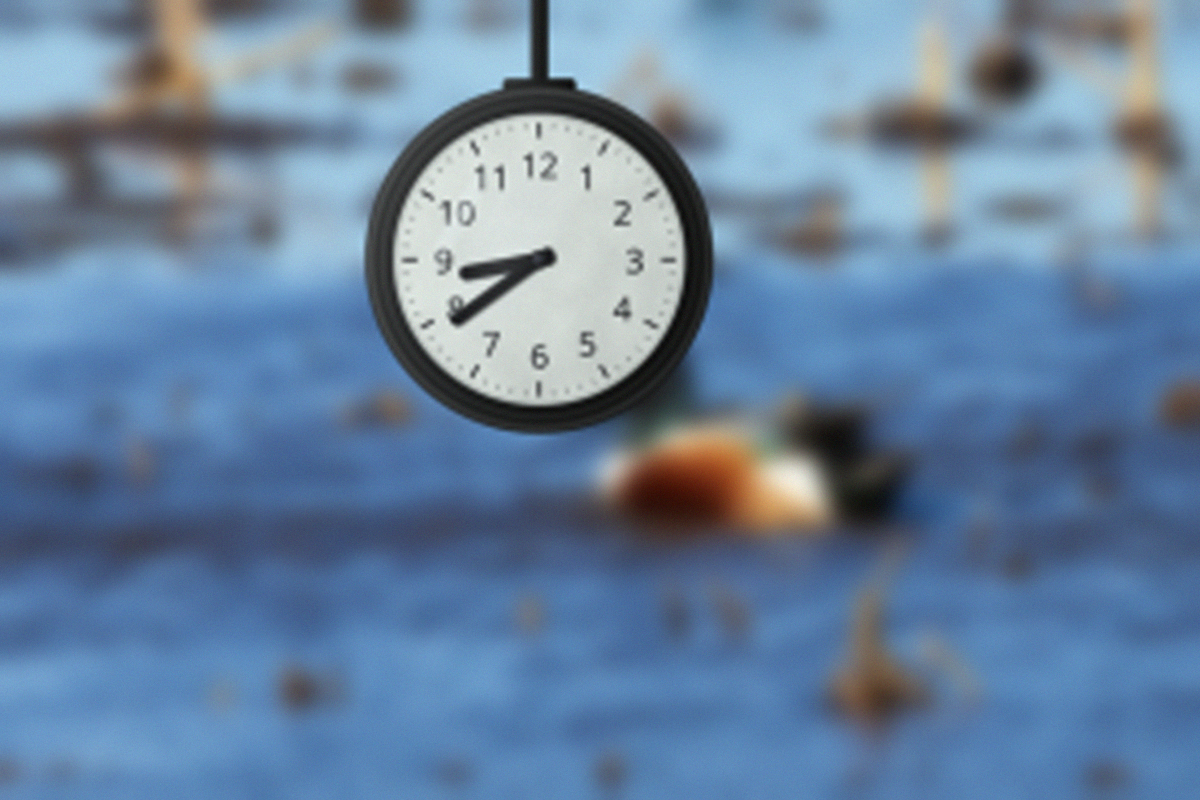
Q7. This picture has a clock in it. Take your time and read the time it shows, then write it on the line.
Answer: 8:39
